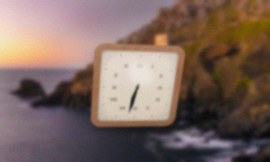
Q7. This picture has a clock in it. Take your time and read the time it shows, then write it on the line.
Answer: 6:32
